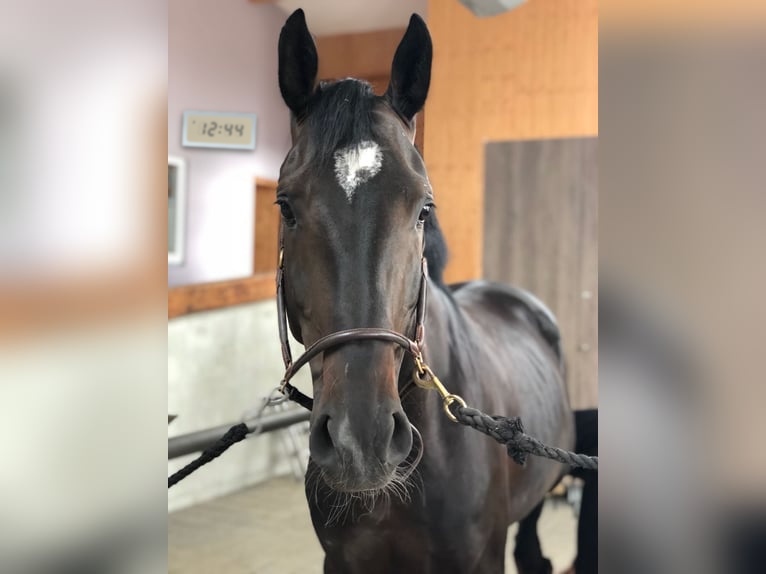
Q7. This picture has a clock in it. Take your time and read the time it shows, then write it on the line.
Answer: 12:44
